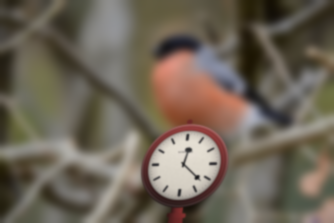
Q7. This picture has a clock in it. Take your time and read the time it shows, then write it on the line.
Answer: 12:22
